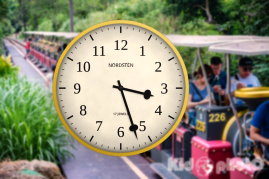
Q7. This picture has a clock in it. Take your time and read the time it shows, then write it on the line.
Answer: 3:27
